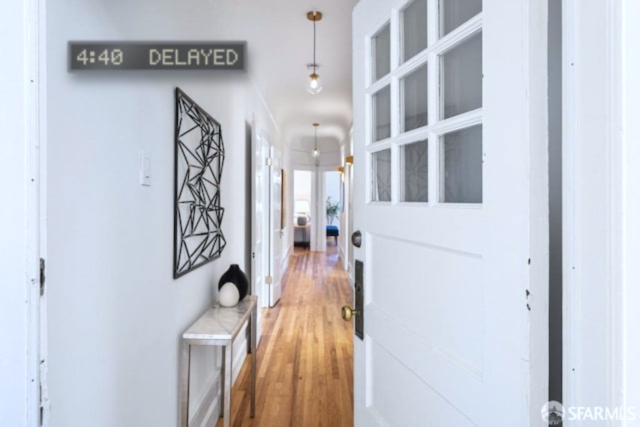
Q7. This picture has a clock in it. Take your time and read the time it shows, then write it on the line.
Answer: 4:40
